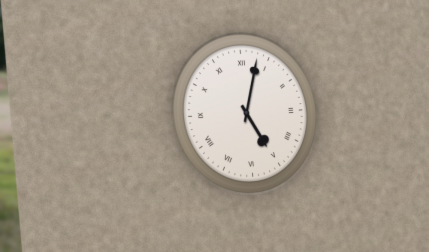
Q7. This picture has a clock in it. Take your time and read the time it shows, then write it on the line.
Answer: 5:03
